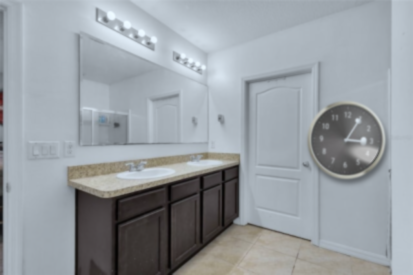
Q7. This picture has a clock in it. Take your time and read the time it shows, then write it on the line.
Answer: 3:05
